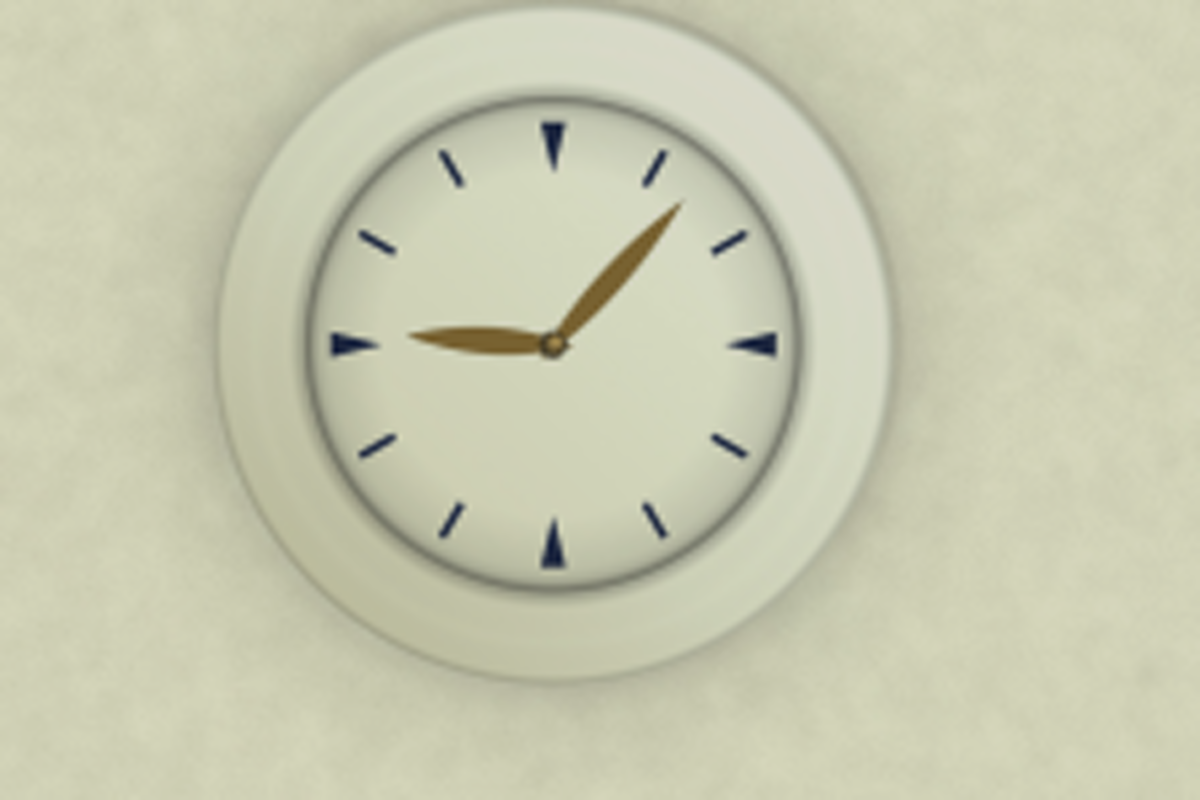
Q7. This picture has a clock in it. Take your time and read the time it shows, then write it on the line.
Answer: 9:07
